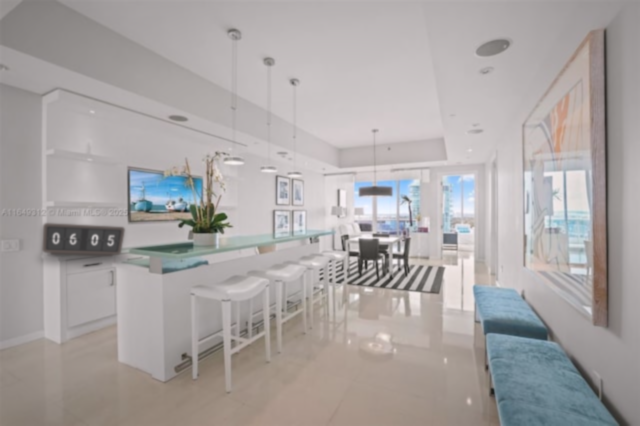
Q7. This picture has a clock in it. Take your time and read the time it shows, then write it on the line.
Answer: 6:05
